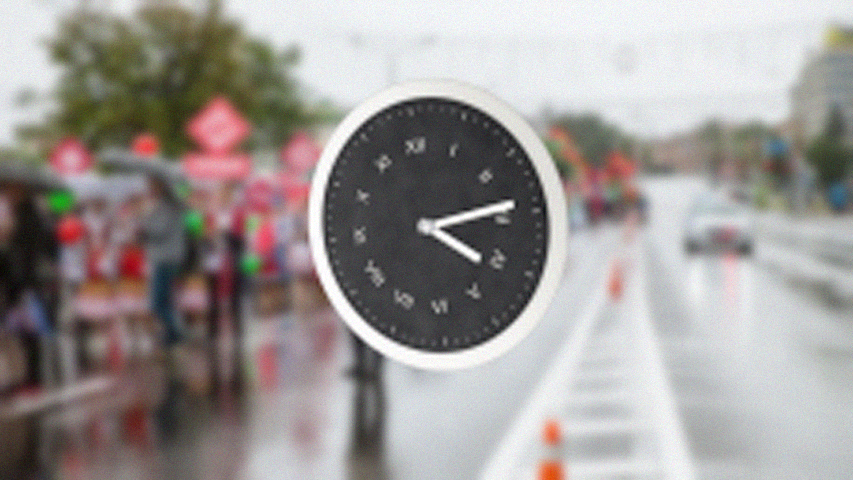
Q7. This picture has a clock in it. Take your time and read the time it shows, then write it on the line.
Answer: 4:14
